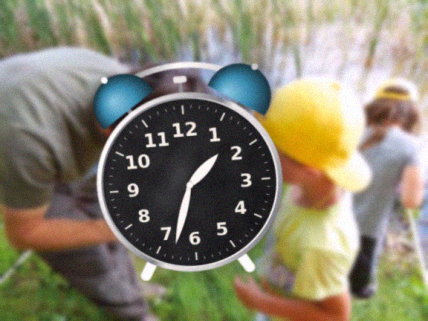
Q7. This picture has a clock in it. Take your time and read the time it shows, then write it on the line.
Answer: 1:33
